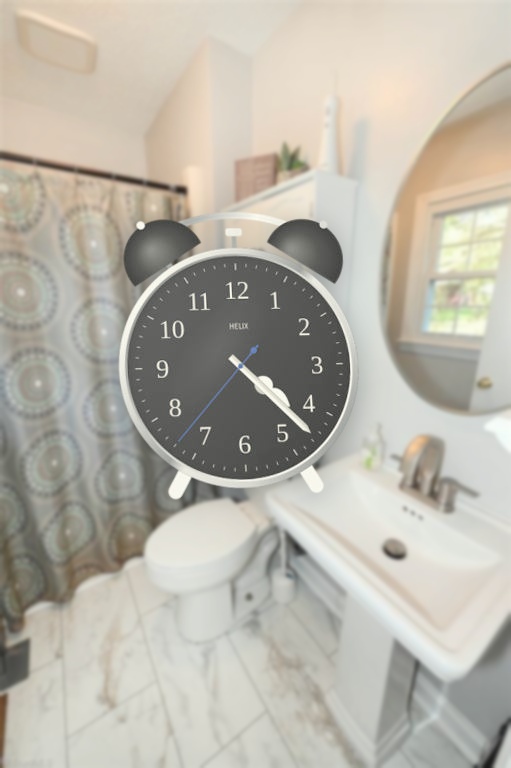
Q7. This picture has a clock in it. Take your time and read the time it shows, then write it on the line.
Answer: 4:22:37
